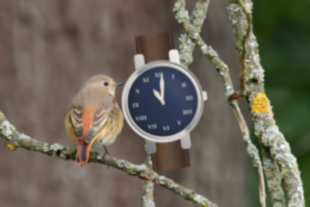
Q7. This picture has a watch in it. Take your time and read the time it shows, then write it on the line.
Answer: 11:01
